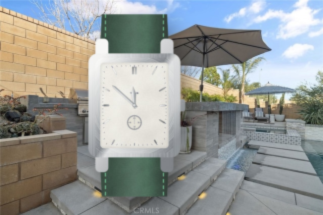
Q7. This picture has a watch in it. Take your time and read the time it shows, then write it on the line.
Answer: 11:52
